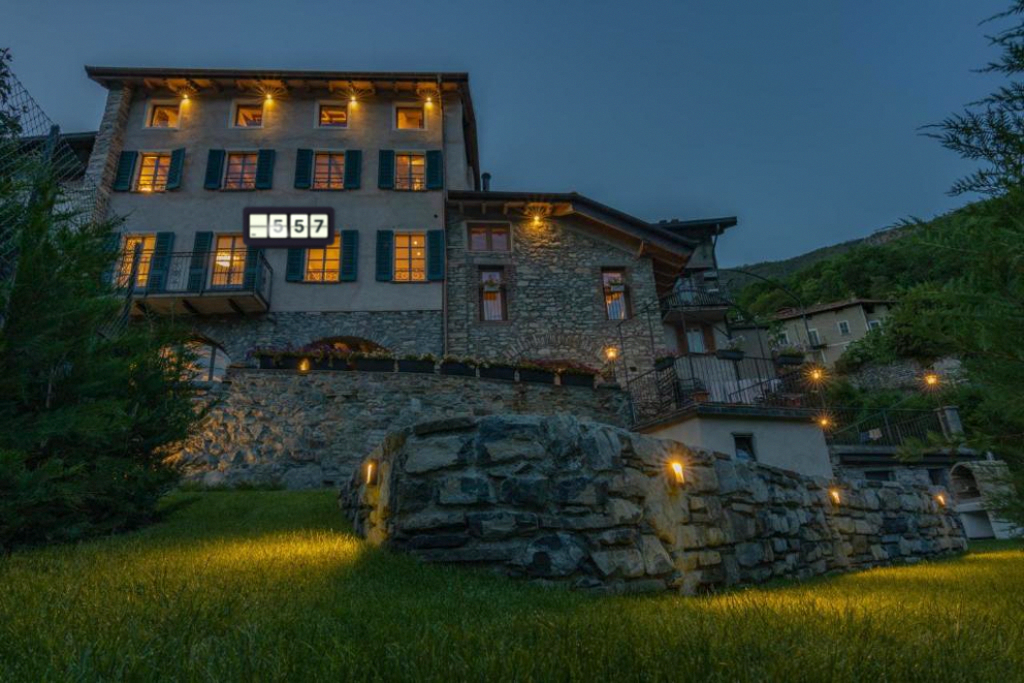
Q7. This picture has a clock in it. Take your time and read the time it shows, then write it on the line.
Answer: 5:57
